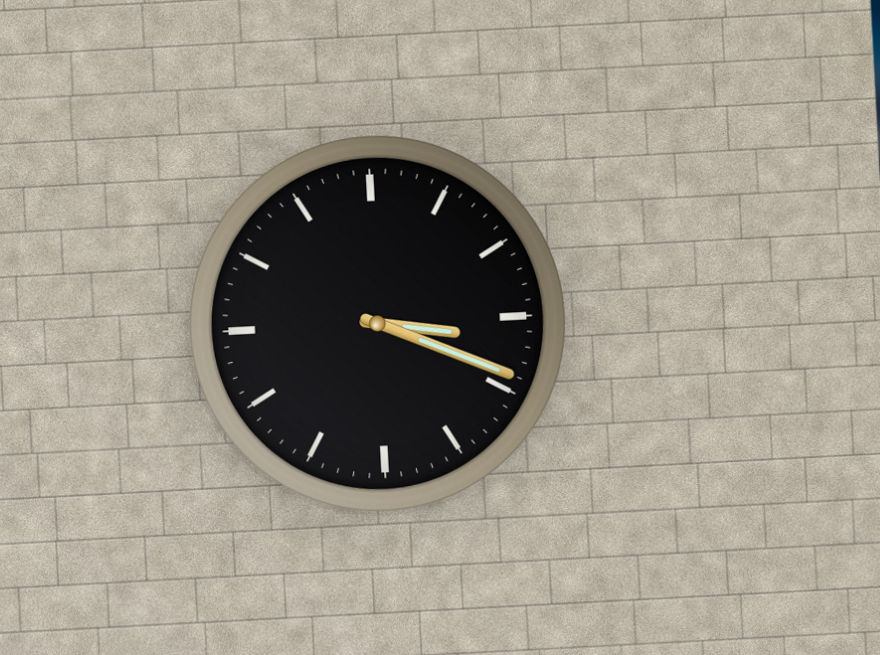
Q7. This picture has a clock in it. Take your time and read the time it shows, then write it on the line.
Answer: 3:19
